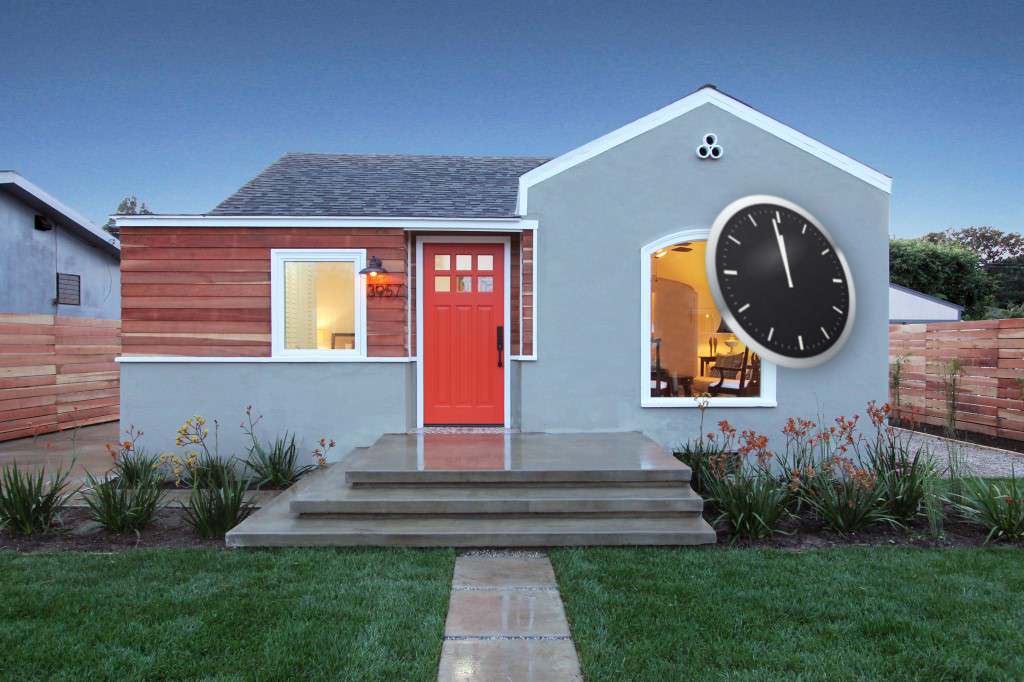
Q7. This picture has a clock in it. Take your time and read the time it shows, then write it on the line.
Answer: 11:59
